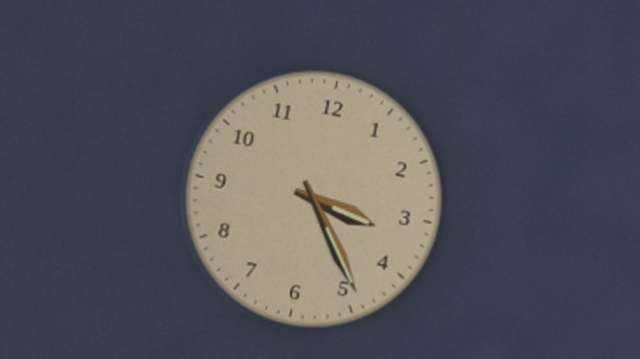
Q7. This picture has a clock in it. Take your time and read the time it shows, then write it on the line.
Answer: 3:24
